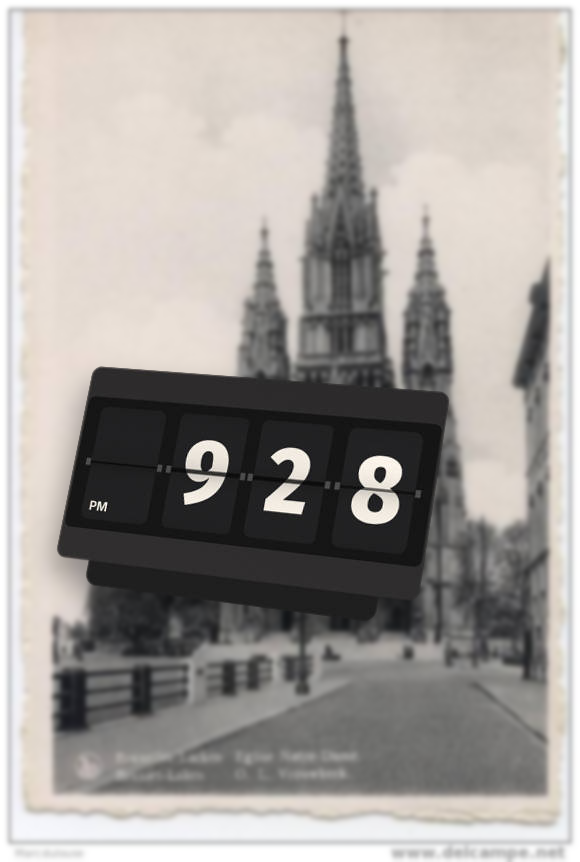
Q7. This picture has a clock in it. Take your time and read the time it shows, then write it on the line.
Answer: 9:28
